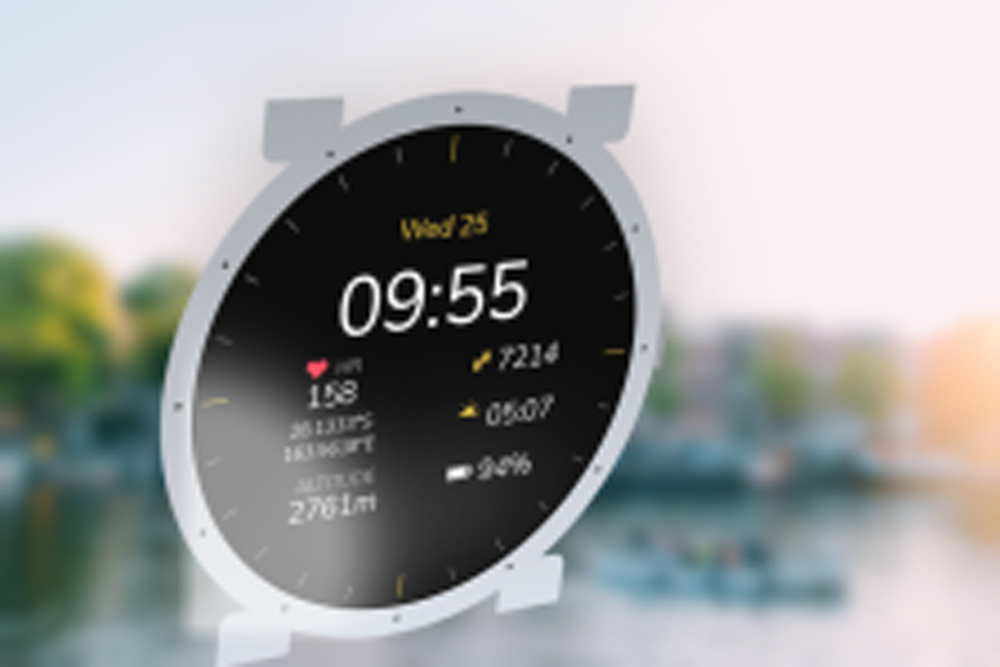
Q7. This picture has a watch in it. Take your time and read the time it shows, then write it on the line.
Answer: 9:55
